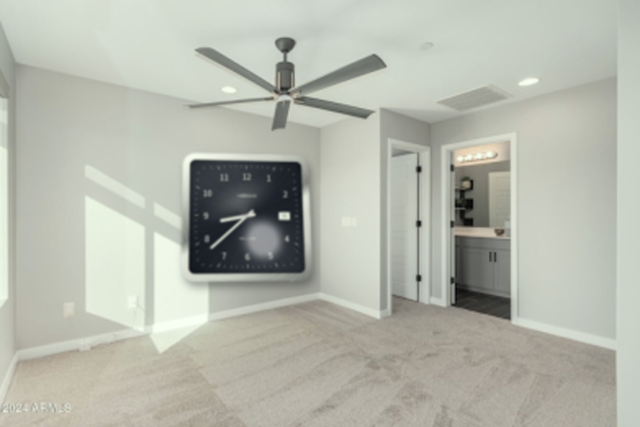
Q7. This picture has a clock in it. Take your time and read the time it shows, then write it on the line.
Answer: 8:38
